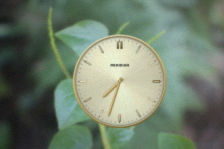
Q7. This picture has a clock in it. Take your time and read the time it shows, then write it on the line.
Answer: 7:33
